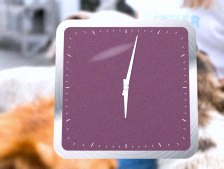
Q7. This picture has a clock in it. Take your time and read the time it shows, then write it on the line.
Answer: 6:02
